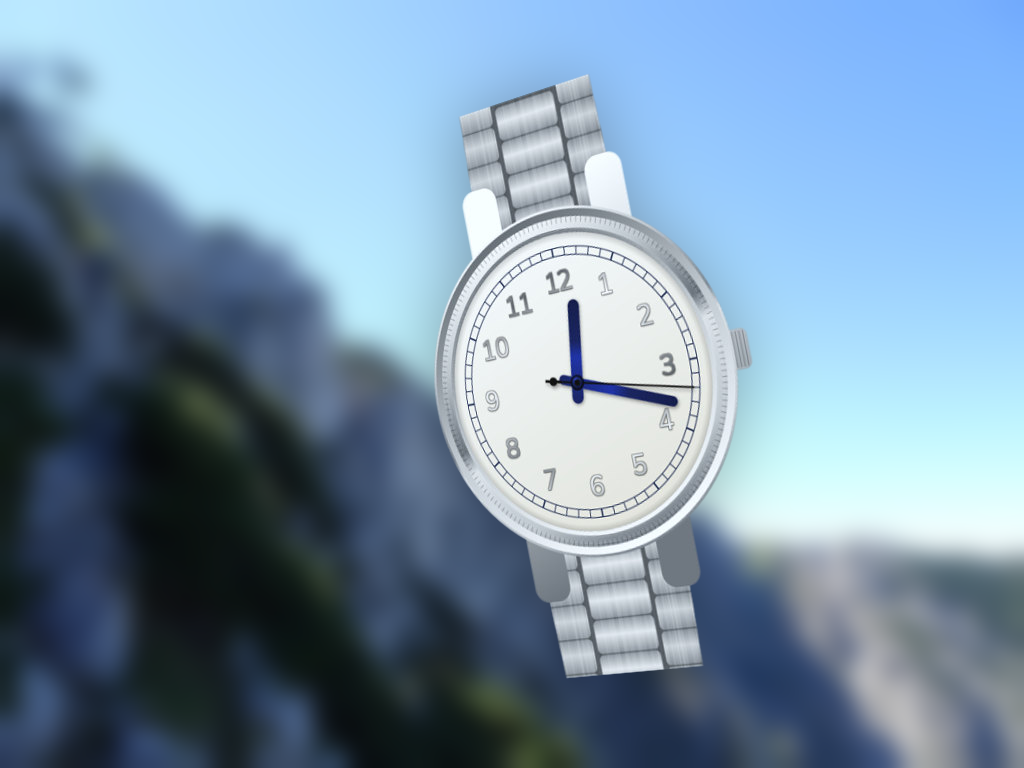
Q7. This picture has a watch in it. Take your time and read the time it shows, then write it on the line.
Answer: 12:18:17
